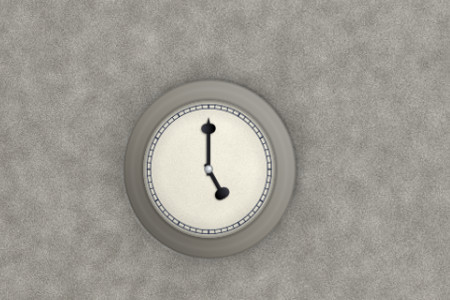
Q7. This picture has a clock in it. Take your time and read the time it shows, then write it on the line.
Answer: 5:00
